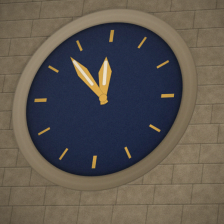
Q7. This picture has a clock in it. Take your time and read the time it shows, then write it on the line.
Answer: 11:53
